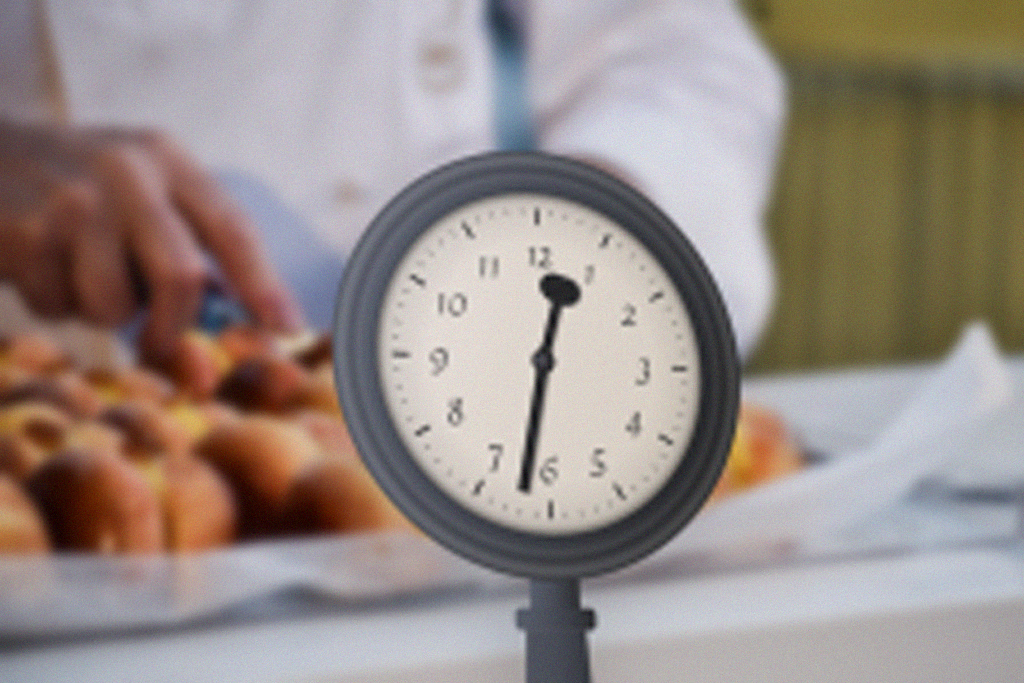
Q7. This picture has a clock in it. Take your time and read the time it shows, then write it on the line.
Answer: 12:32
